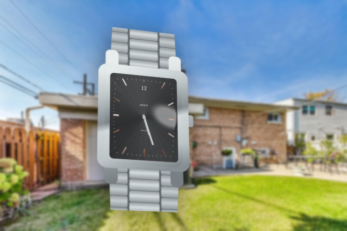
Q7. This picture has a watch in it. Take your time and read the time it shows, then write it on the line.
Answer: 5:27
